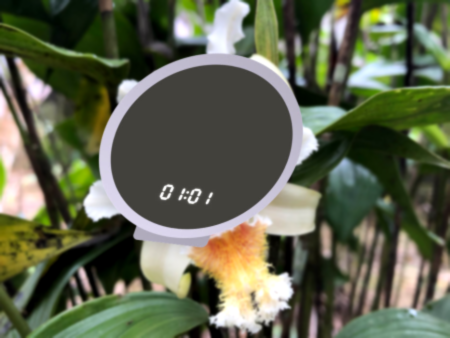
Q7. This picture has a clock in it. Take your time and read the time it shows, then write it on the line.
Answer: 1:01
